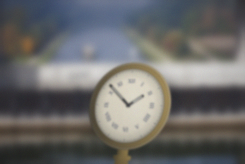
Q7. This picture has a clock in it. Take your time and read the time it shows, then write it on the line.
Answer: 1:52
